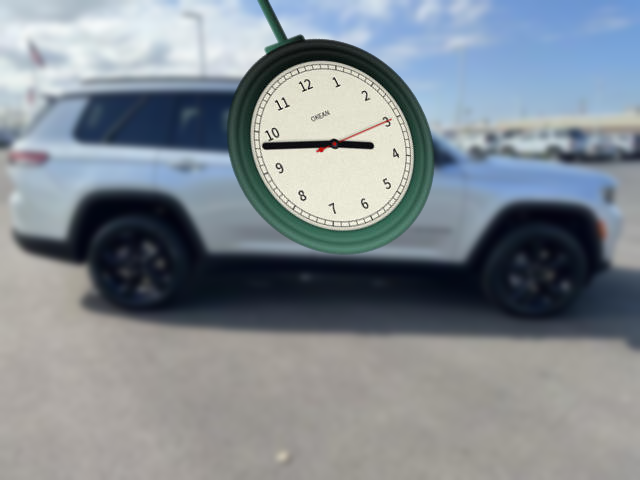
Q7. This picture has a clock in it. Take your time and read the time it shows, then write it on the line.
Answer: 3:48:15
